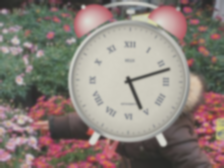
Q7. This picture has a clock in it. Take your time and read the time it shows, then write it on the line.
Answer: 5:12
